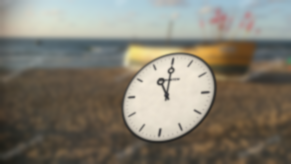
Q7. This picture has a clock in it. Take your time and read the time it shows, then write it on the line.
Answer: 11:00
